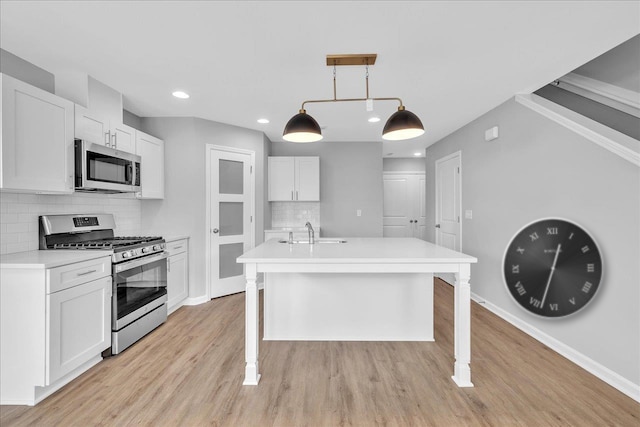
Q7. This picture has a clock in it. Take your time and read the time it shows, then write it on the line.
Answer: 12:33
